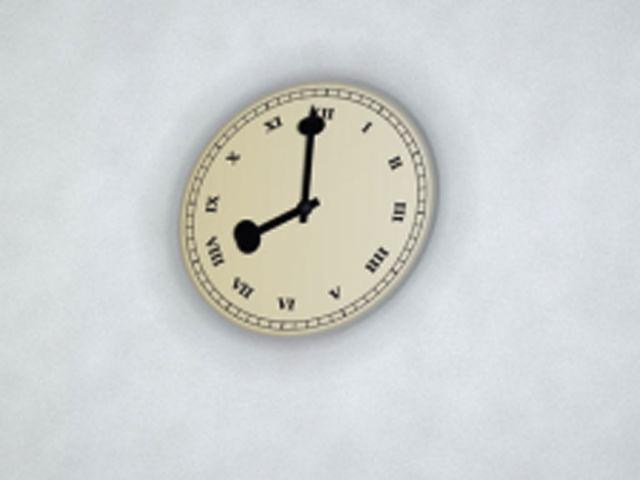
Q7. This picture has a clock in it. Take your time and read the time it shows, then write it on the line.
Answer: 7:59
